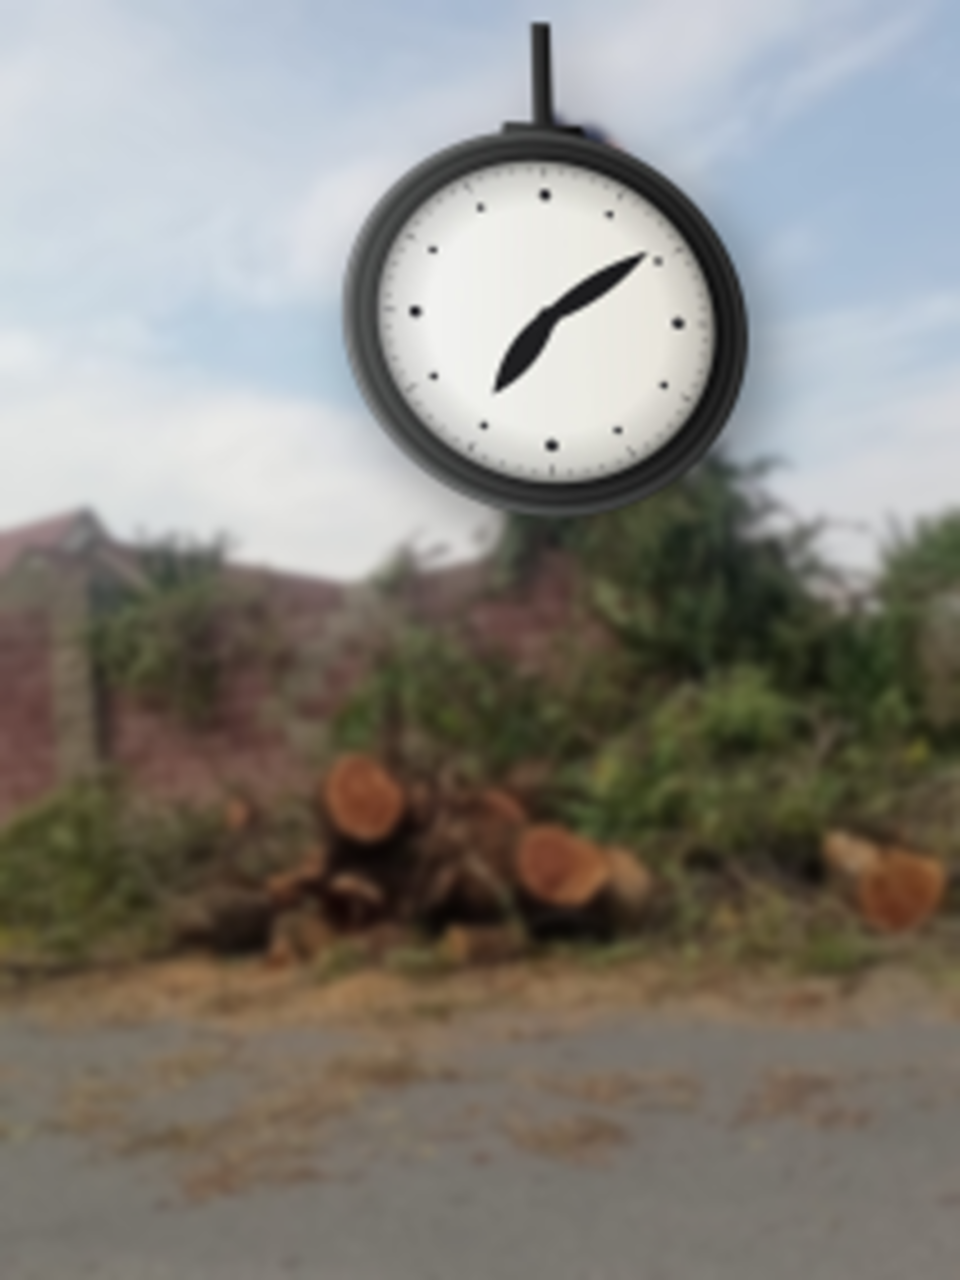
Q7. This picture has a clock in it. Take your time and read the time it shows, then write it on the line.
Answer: 7:09
